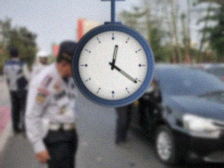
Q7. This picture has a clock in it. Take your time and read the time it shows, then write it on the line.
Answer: 12:21
